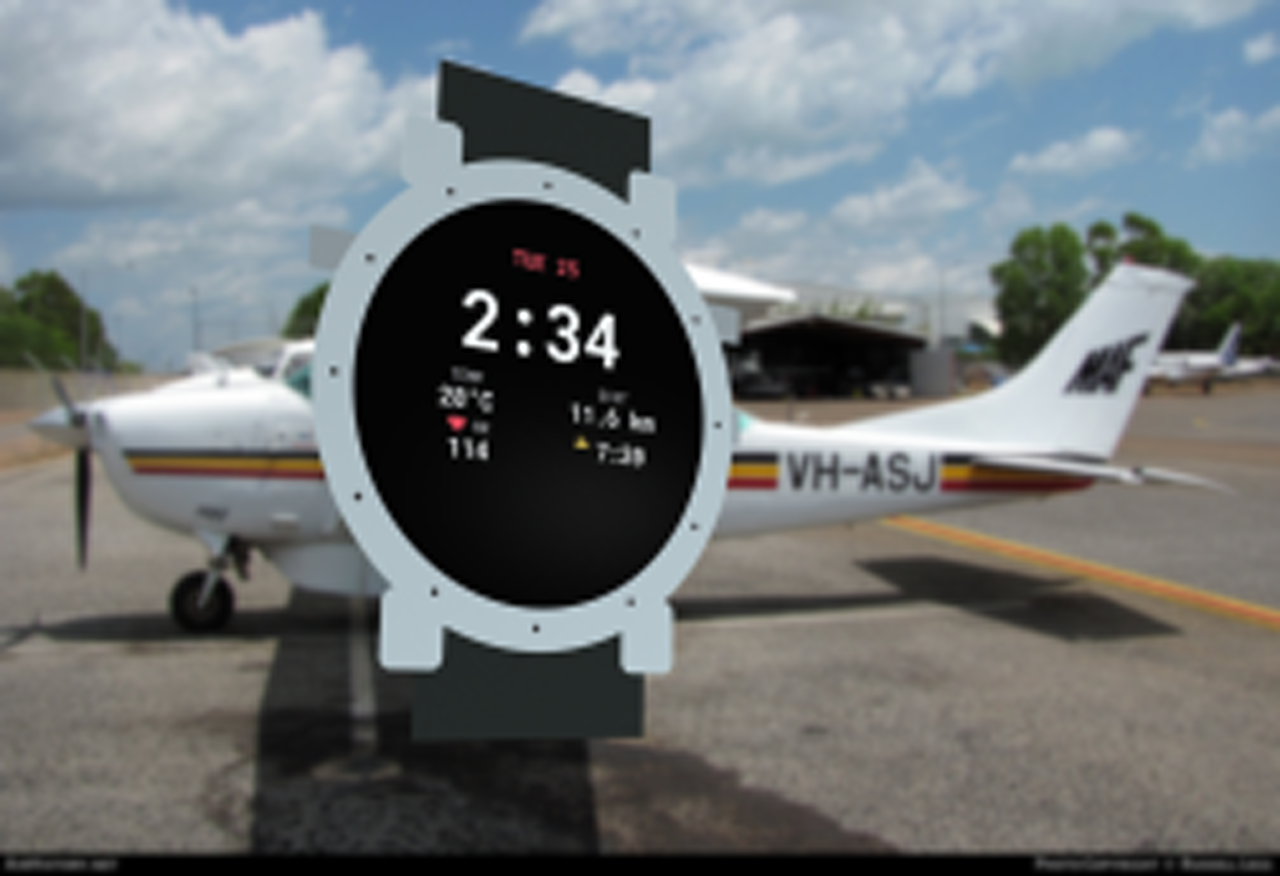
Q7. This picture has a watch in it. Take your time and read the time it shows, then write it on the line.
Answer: 2:34
